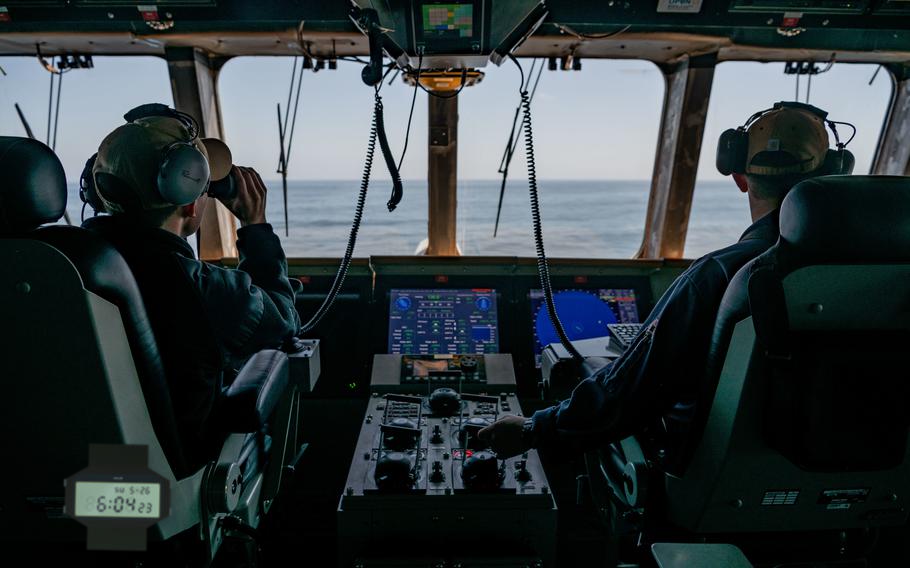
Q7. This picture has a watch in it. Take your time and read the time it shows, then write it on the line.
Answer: 6:04:23
